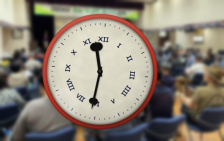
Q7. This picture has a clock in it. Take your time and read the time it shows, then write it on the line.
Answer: 11:31
